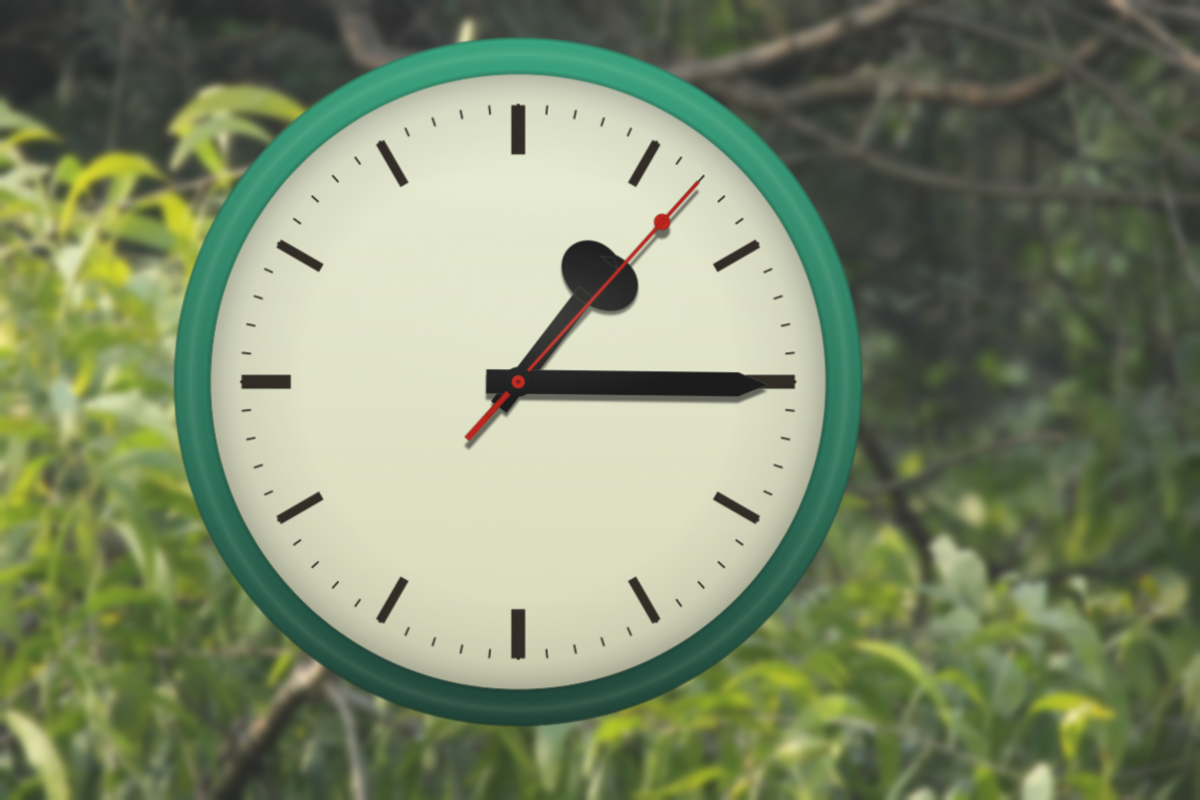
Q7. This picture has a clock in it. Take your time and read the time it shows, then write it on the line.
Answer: 1:15:07
